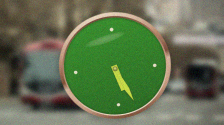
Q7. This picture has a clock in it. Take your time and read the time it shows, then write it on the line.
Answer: 5:26
